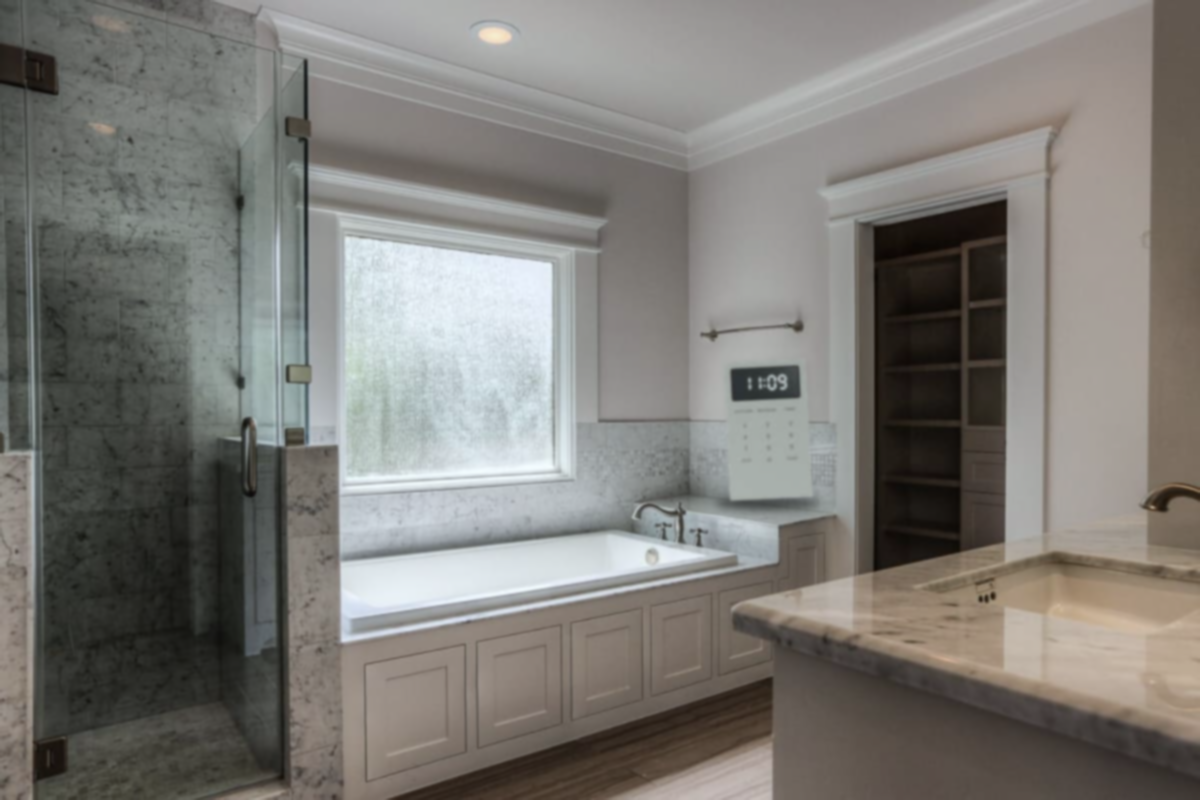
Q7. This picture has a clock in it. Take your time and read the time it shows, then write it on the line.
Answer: 11:09
